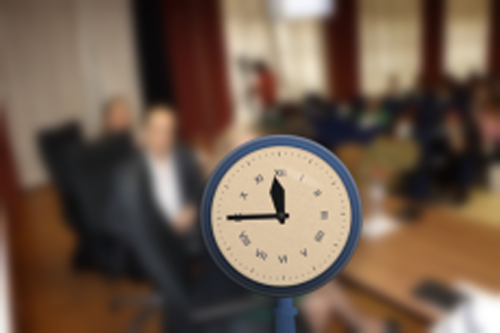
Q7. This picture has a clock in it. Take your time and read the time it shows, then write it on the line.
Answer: 11:45
